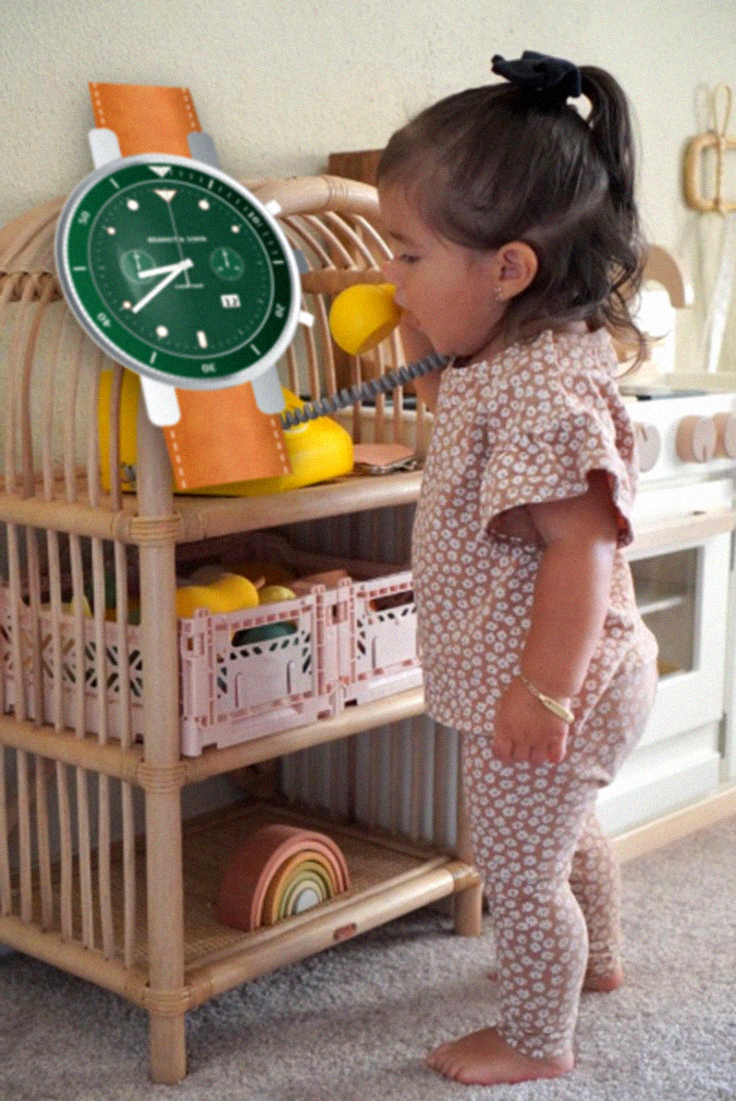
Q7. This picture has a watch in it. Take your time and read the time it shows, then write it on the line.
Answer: 8:39
